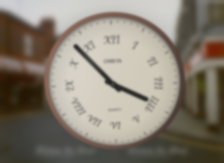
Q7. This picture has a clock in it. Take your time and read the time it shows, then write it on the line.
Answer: 3:53
